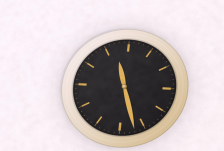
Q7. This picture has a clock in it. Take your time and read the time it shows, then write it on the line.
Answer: 11:27
